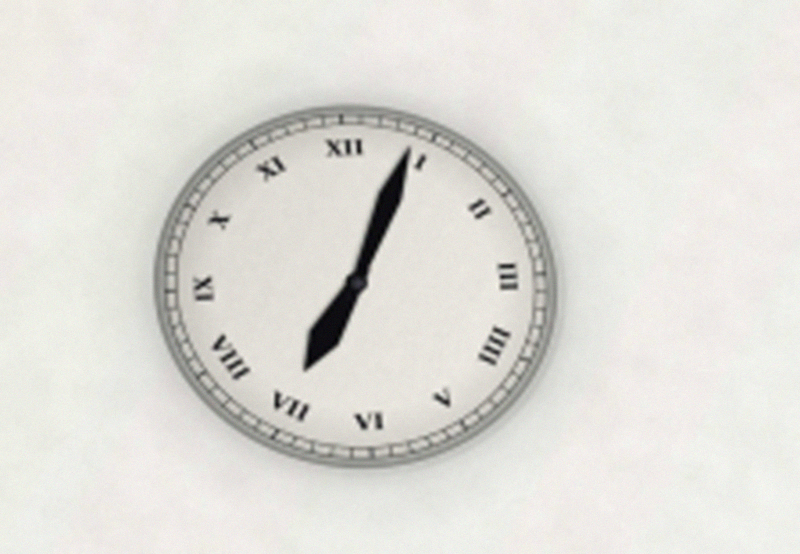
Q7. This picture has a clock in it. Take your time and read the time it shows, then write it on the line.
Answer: 7:04
